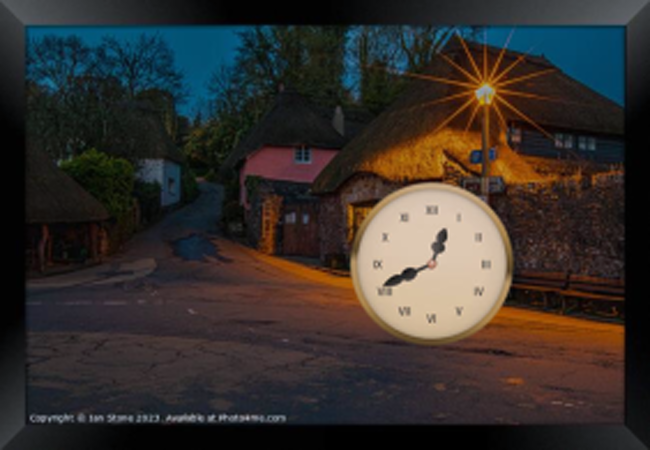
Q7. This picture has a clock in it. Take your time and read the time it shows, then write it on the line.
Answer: 12:41
